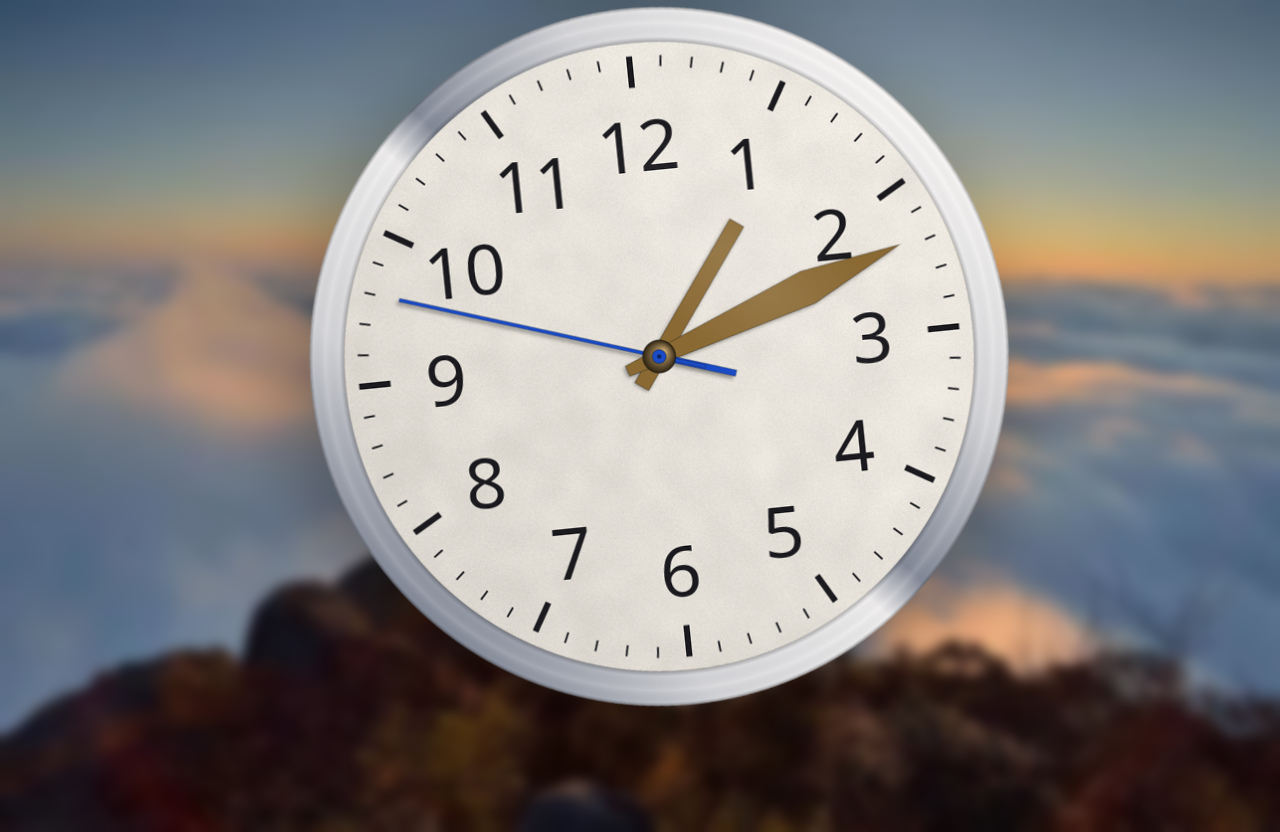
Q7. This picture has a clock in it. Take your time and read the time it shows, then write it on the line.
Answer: 1:11:48
